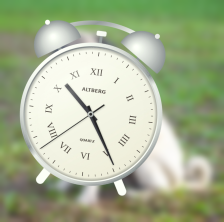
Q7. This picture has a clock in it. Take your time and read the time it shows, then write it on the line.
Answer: 10:24:38
